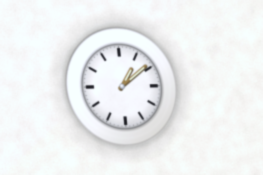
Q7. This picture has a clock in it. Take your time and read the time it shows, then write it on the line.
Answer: 1:09
